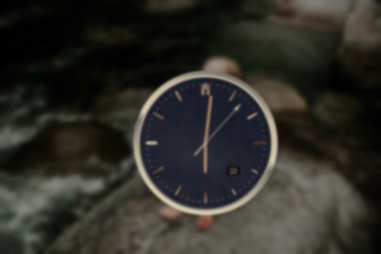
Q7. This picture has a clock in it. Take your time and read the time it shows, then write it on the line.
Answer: 6:01:07
